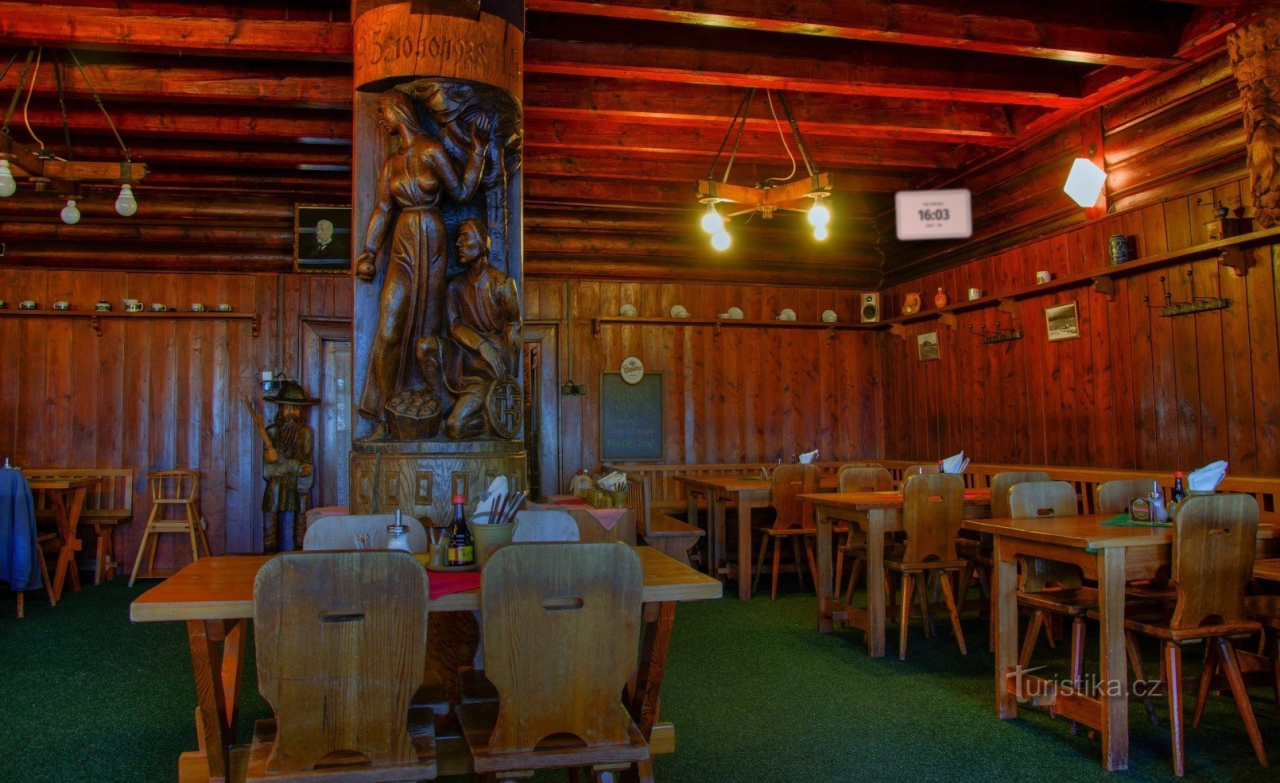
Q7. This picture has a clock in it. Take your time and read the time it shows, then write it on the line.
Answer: 16:03
